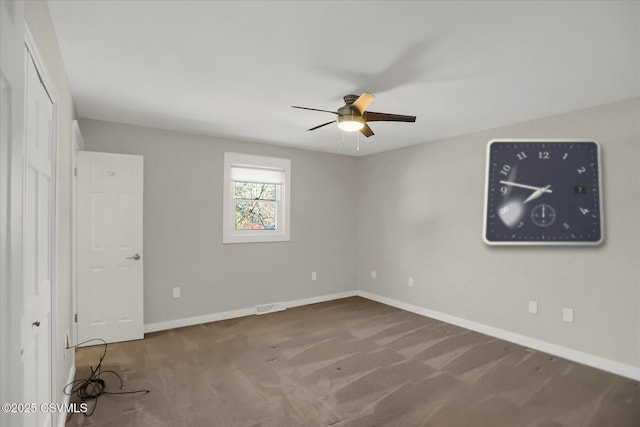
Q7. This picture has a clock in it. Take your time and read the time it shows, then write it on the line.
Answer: 7:47
